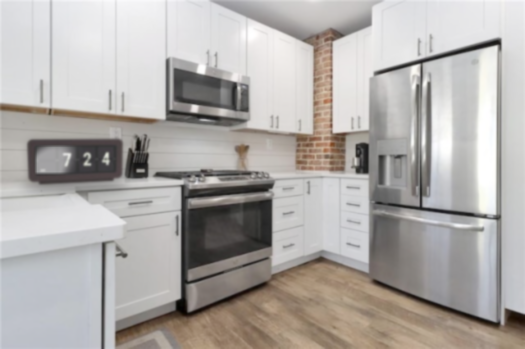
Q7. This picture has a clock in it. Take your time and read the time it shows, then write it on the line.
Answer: 7:24
